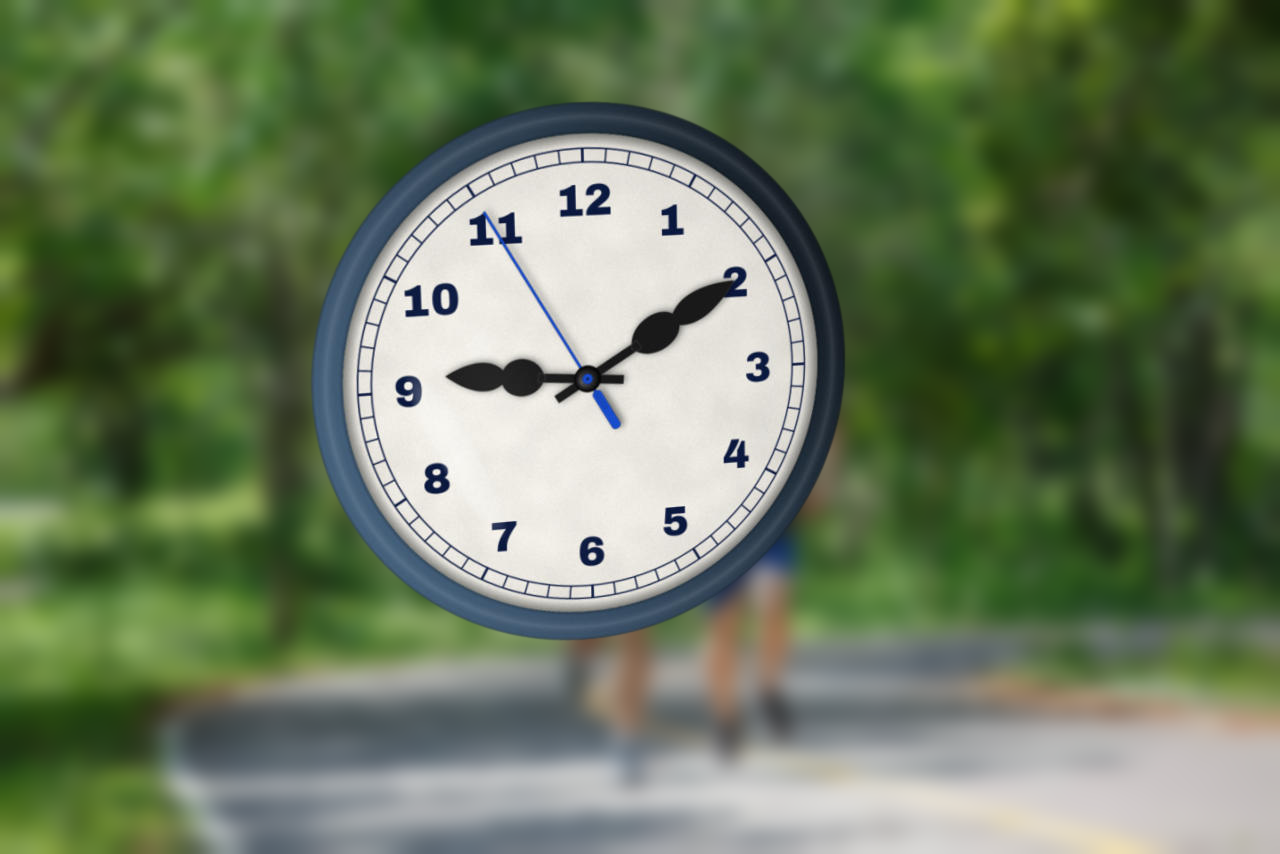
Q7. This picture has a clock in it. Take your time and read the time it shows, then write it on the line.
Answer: 9:09:55
